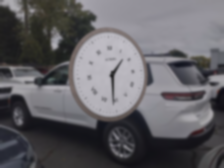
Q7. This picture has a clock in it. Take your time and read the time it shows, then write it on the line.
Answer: 1:31
